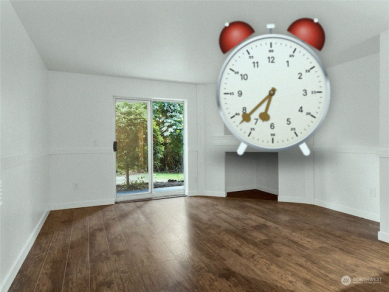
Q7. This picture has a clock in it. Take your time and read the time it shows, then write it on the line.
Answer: 6:38
